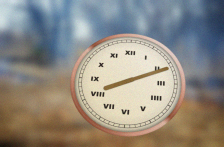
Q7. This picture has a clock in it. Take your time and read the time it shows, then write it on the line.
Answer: 8:11
